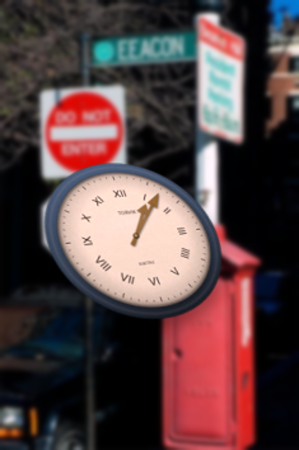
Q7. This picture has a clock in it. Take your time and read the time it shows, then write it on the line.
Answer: 1:07
